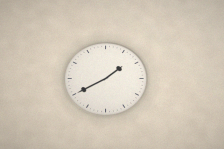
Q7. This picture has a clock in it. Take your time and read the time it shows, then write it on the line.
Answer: 1:40
